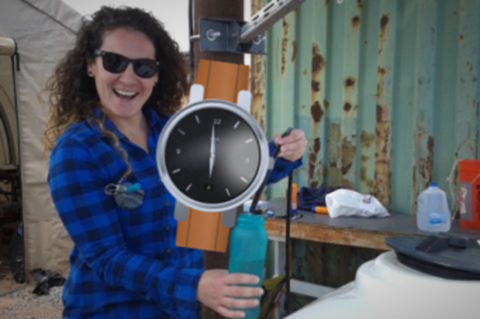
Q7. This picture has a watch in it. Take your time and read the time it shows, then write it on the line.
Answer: 5:59
